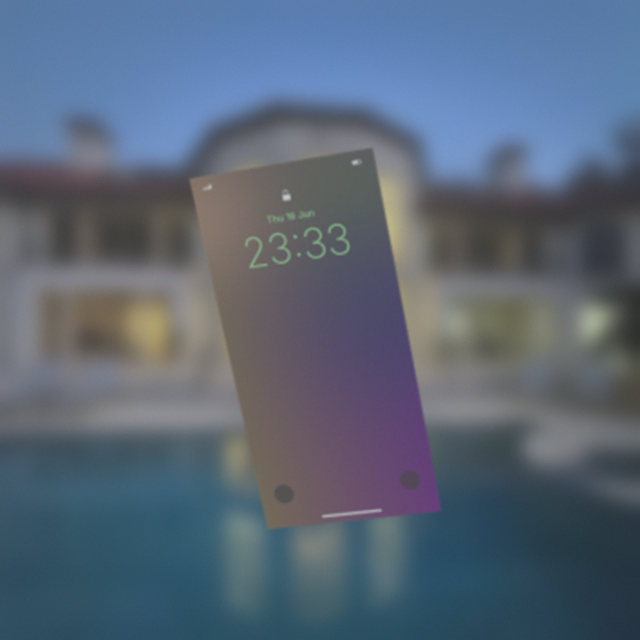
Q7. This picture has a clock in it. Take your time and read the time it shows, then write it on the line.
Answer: 23:33
